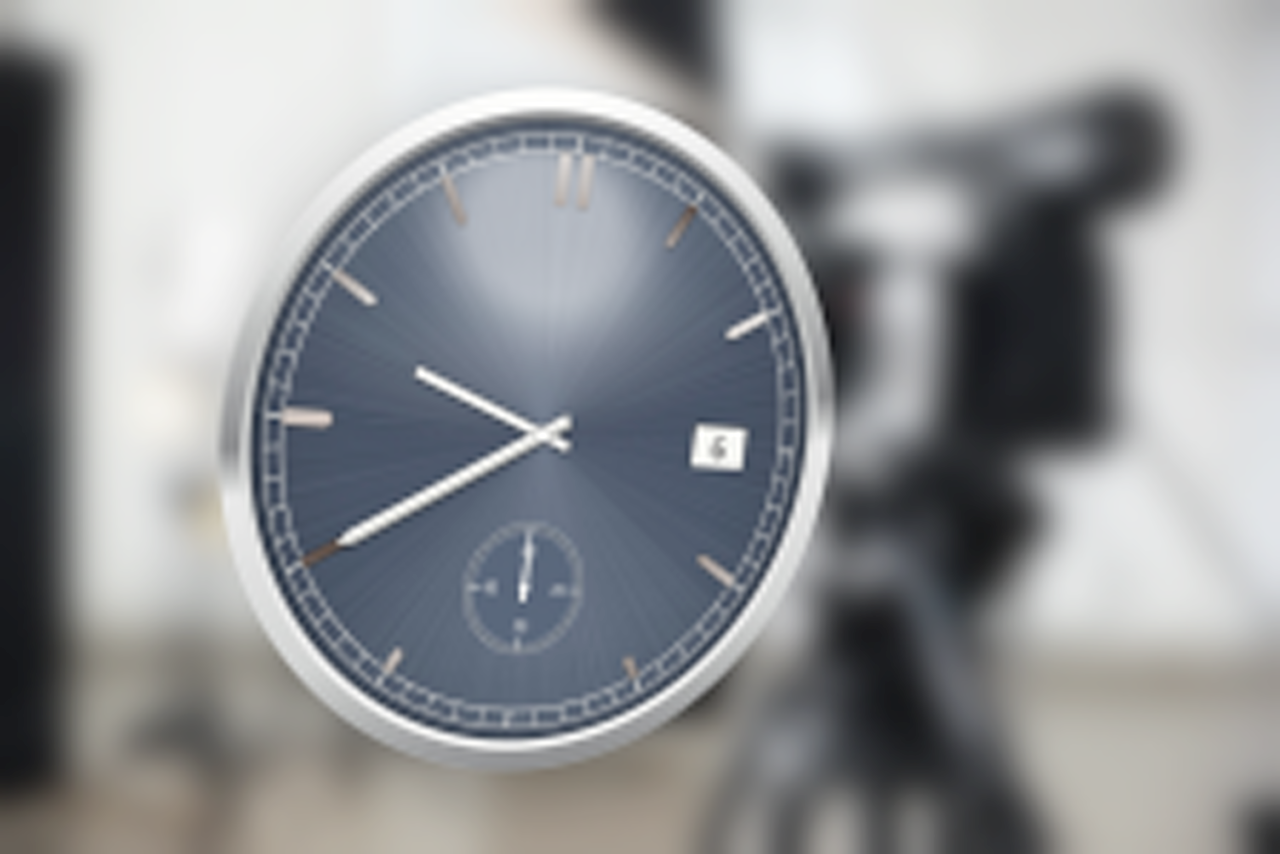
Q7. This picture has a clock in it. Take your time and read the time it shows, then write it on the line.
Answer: 9:40
